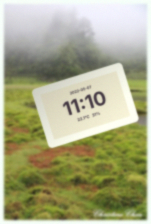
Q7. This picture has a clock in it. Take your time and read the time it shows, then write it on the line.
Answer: 11:10
